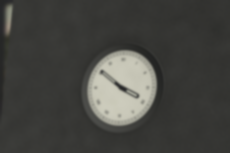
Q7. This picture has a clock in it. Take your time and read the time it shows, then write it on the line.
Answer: 3:51
